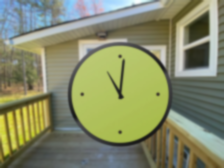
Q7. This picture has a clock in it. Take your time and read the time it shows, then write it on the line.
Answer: 11:01
